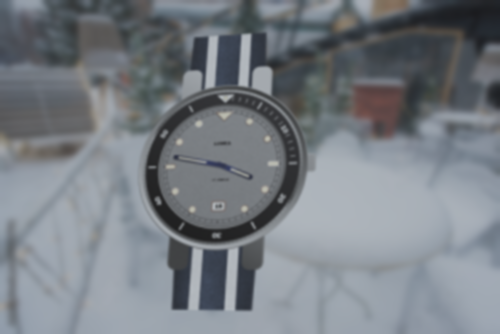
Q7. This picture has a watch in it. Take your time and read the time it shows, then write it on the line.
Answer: 3:47
